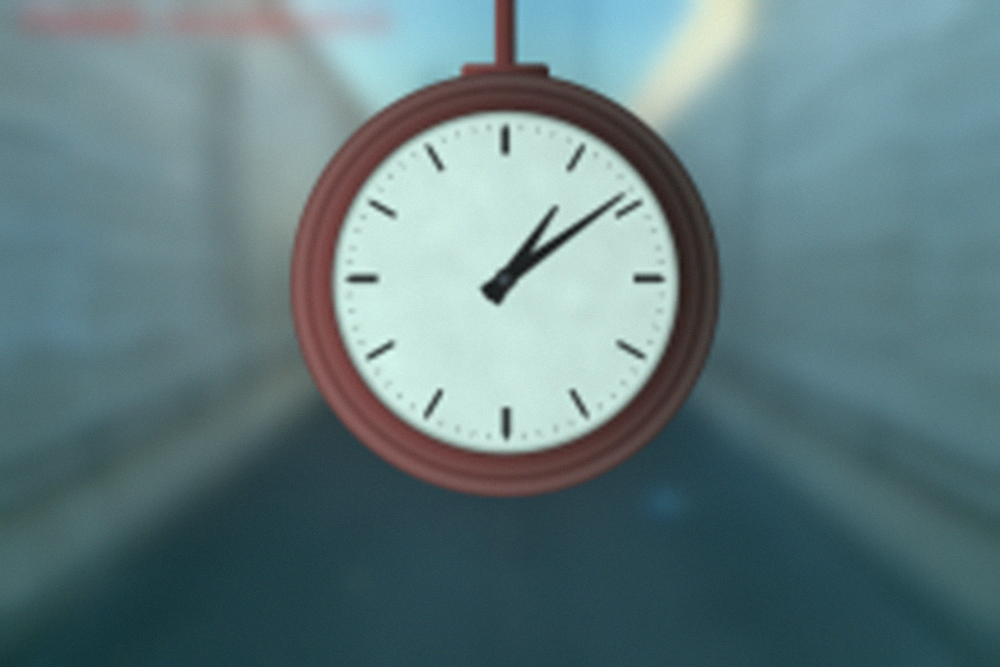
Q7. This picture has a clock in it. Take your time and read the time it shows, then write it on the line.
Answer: 1:09
